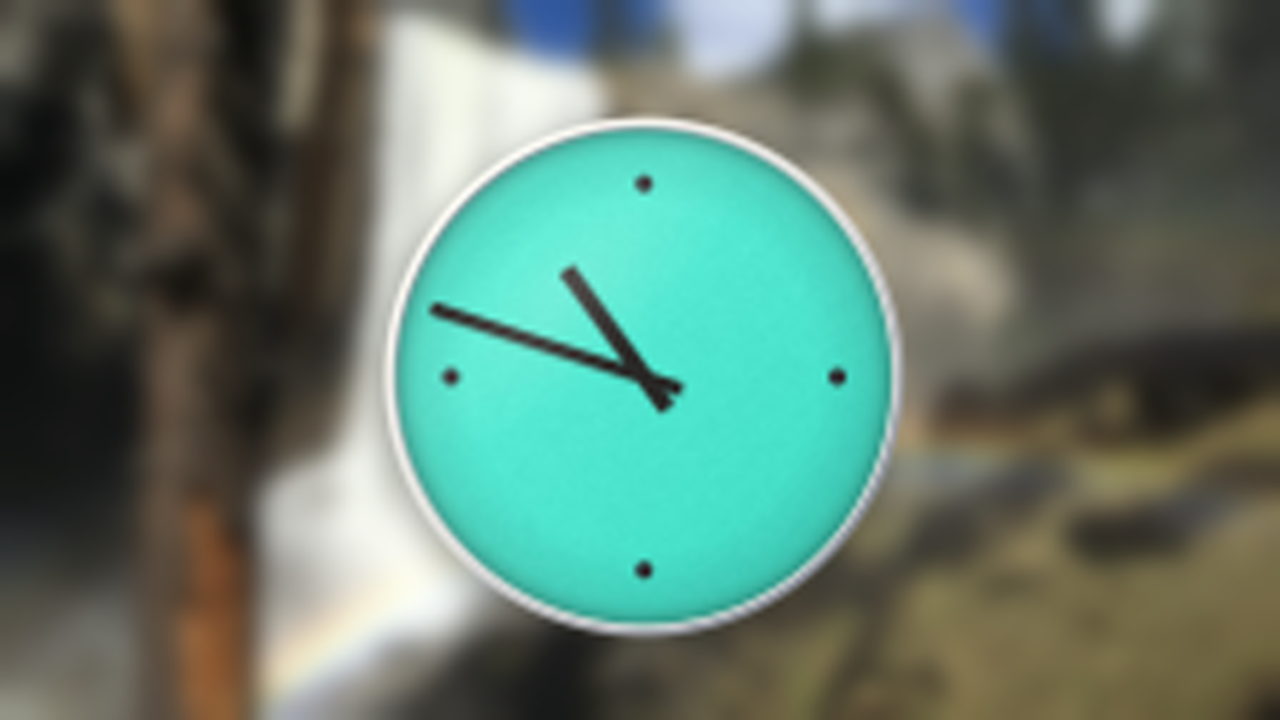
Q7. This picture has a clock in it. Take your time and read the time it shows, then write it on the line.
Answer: 10:48
